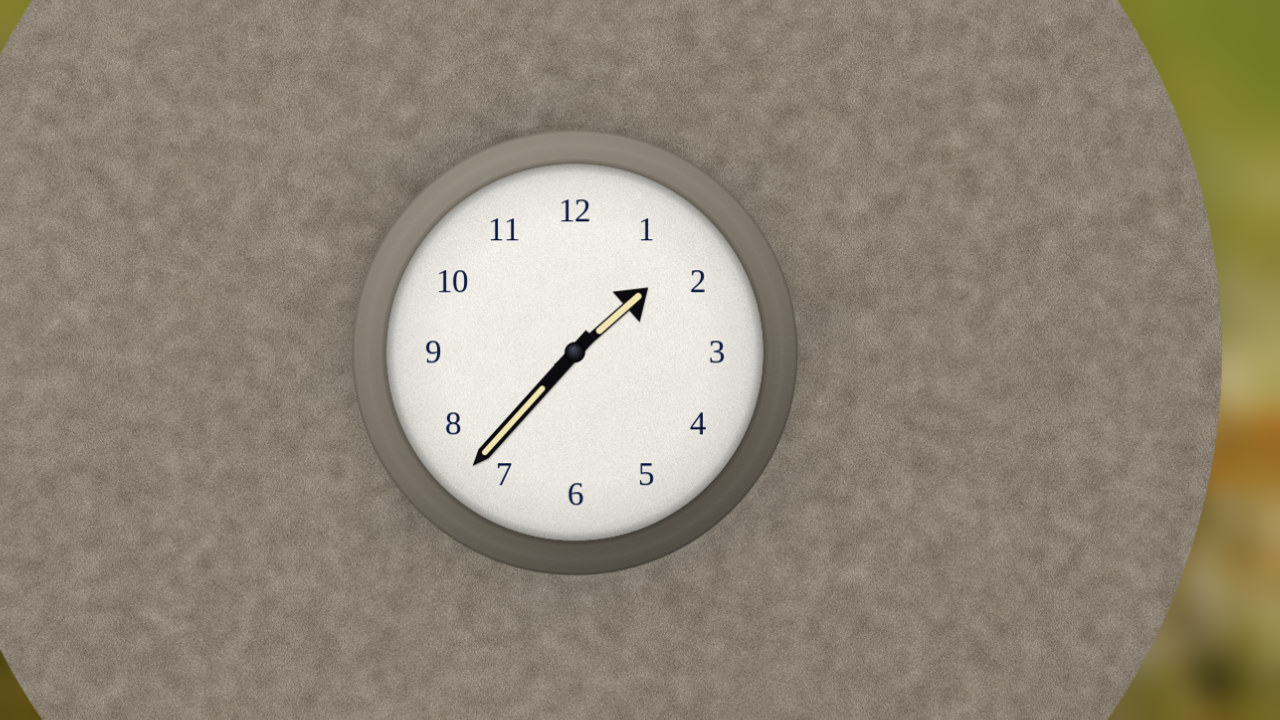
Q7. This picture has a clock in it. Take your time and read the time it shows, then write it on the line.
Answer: 1:37
